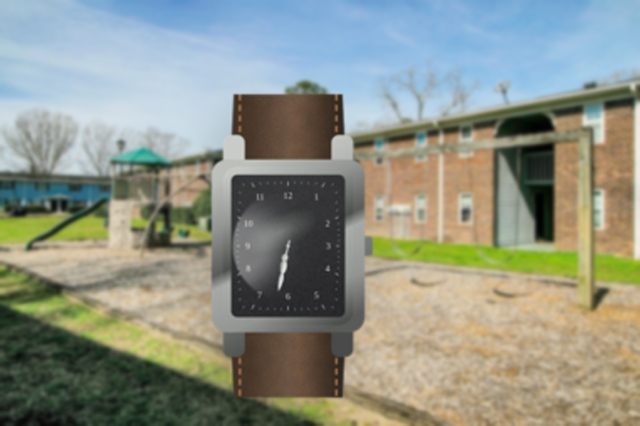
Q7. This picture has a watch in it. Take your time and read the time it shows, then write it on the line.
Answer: 6:32
